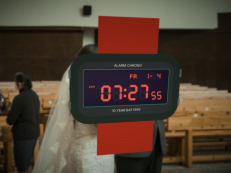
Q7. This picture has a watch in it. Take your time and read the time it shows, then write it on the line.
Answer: 7:27:55
